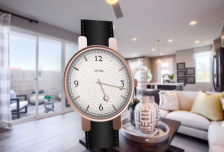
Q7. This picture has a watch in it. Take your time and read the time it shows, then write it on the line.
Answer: 5:17
